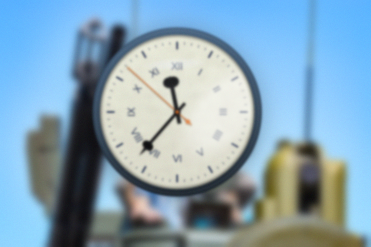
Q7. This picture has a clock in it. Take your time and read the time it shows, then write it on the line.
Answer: 11:36:52
